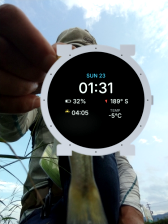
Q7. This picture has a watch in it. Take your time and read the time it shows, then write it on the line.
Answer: 1:31
